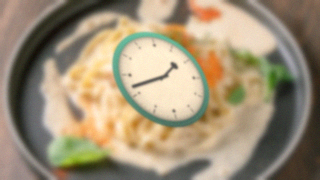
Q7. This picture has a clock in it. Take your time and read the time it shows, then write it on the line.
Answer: 1:42
